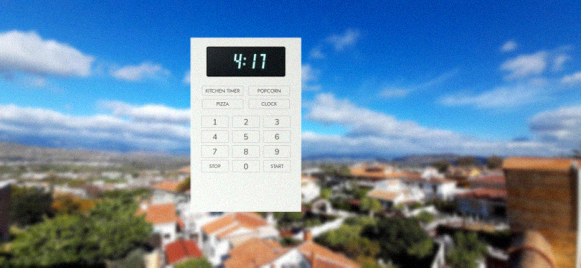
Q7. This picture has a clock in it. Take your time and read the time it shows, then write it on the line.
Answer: 4:17
